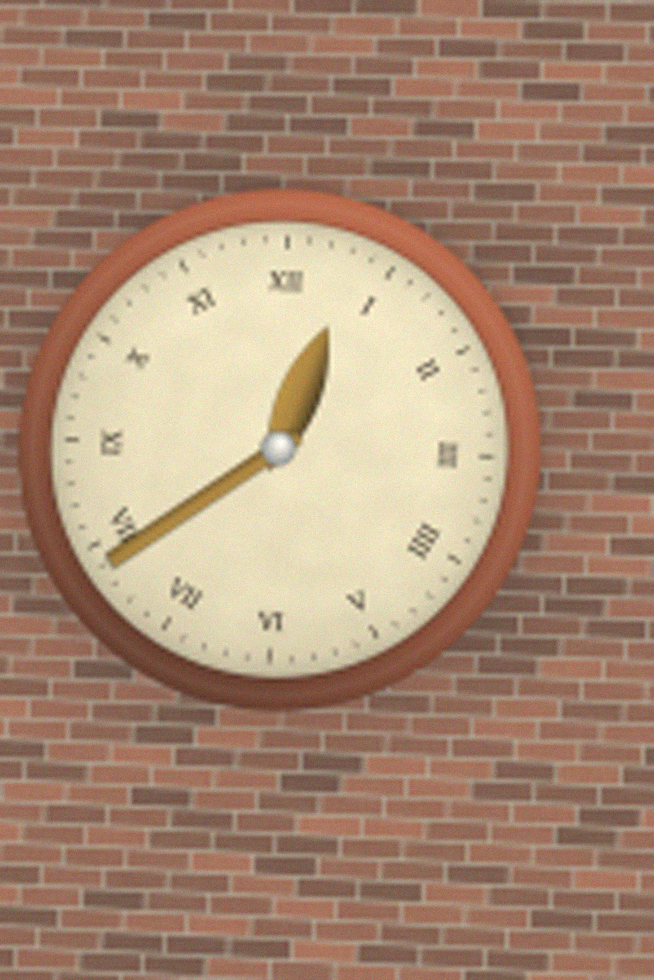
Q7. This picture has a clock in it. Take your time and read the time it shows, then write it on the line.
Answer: 12:39
